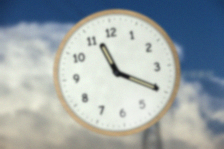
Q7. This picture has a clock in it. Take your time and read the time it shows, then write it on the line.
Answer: 11:20
